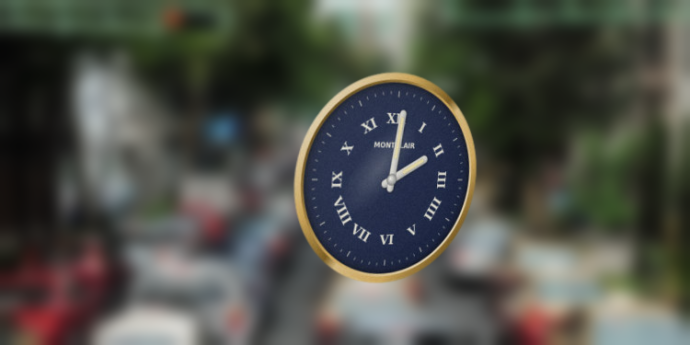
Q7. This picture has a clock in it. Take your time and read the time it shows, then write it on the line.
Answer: 2:01
